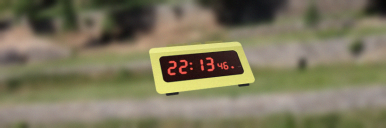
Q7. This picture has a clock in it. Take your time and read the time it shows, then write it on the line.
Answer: 22:13:46
